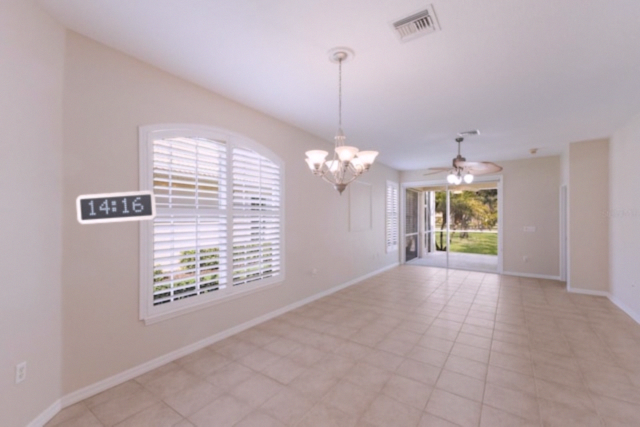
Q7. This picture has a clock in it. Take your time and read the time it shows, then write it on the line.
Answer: 14:16
